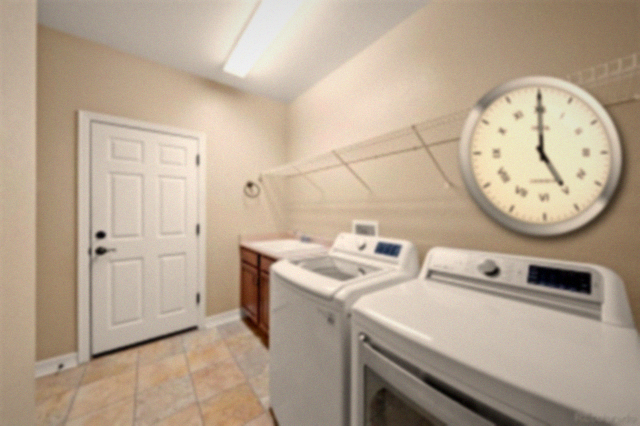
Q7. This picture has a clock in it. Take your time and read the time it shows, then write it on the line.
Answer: 5:00
